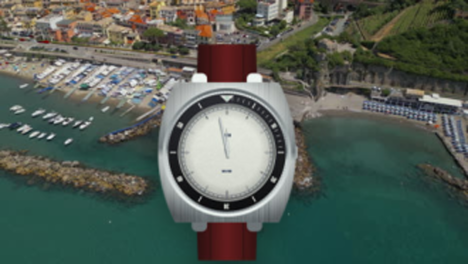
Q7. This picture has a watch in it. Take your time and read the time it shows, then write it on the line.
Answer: 11:58
